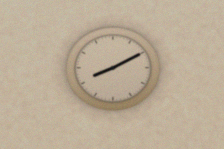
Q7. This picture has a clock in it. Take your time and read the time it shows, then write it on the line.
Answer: 8:10
